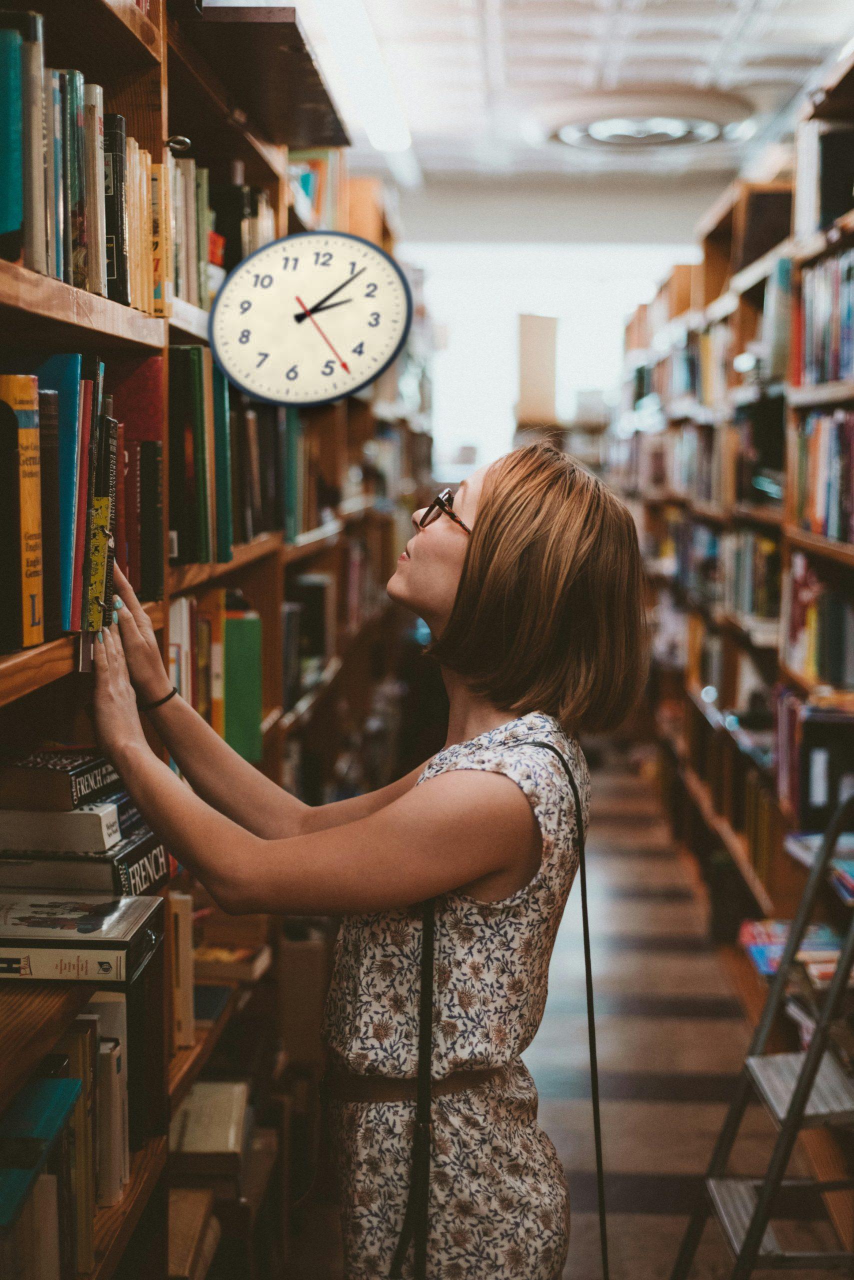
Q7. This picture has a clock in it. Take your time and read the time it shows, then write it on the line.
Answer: 2:06:23
